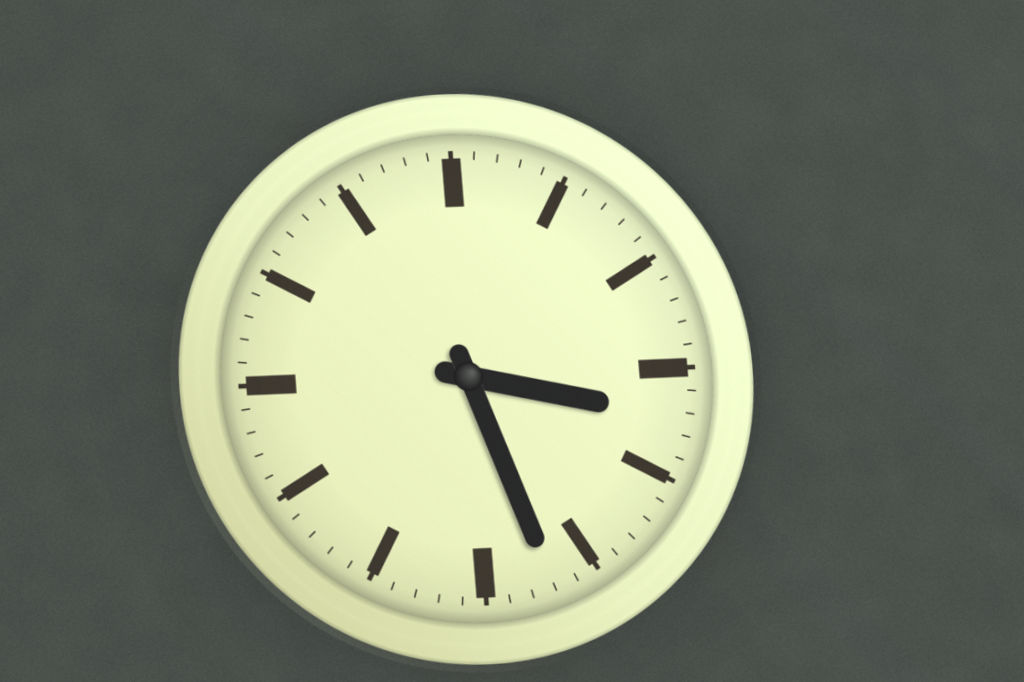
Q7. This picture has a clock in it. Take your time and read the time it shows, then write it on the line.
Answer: 3:27
